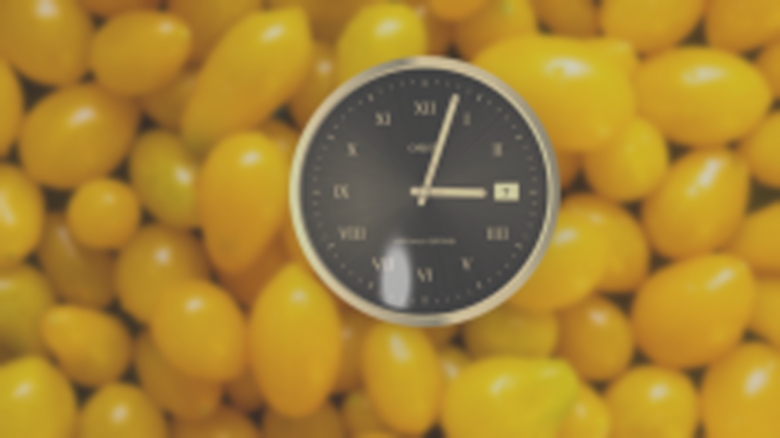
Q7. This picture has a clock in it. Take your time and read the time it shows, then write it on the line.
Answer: 3:03
